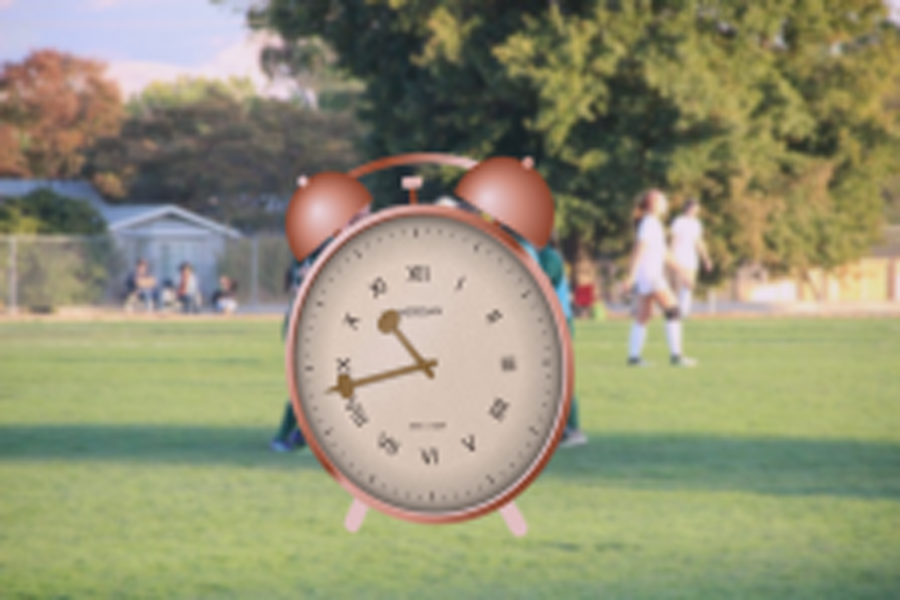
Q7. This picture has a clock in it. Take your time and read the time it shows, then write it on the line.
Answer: 10:43
